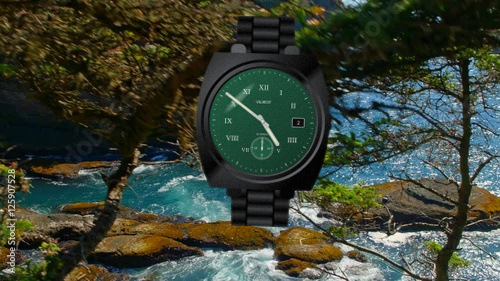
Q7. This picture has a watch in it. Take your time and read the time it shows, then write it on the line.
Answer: 4:51
